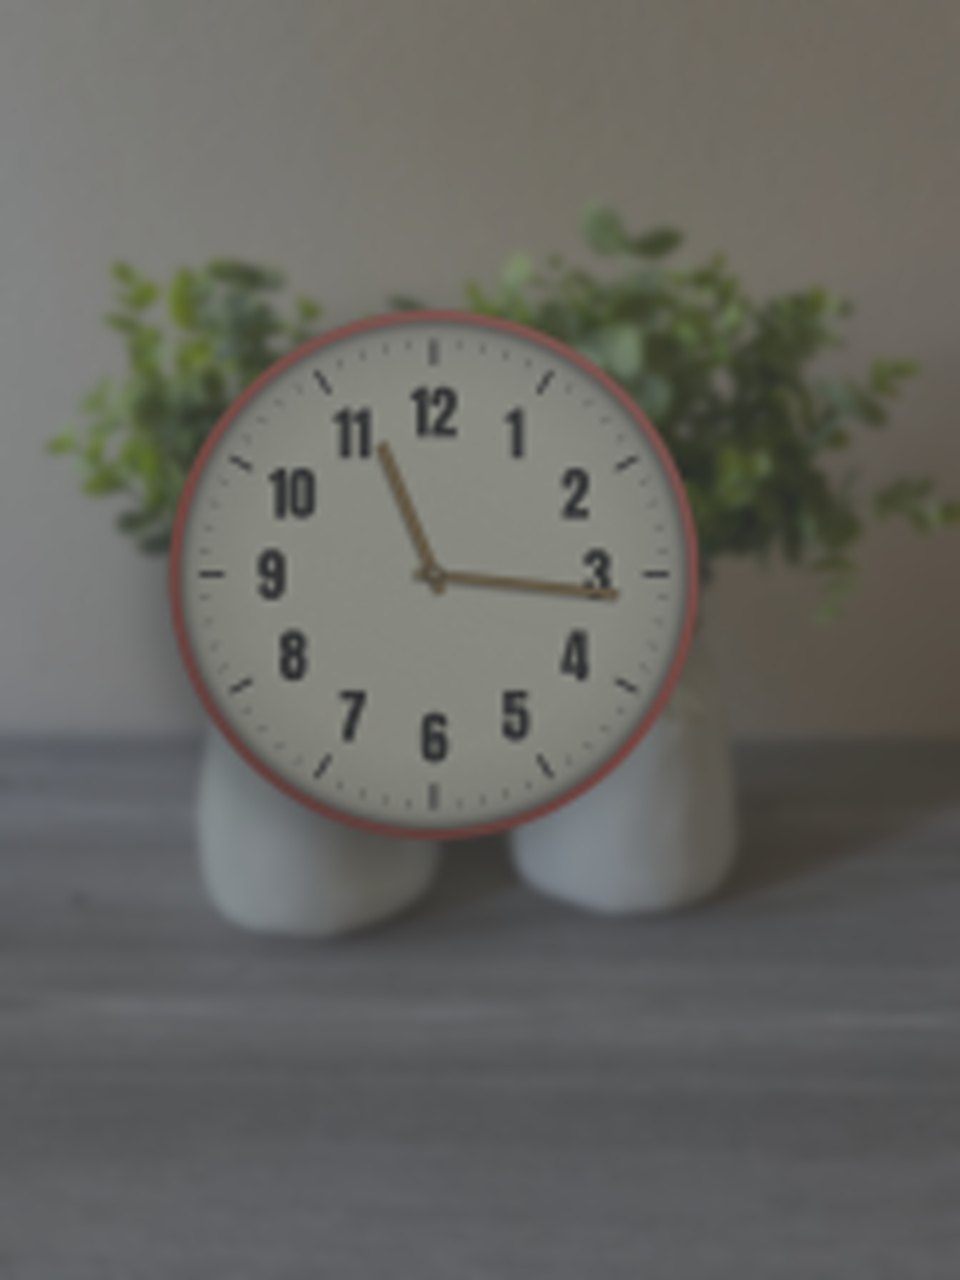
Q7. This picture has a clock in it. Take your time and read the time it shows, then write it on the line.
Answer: 11:16
